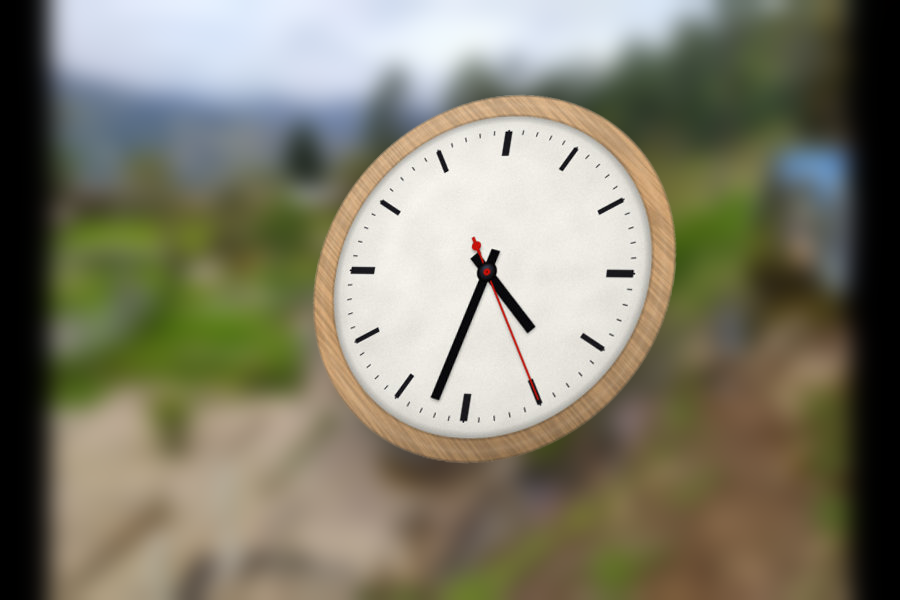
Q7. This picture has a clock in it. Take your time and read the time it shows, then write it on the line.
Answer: 4:32:25
